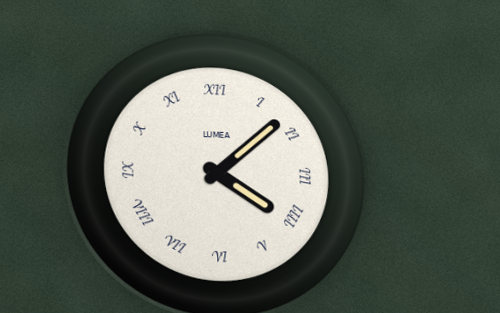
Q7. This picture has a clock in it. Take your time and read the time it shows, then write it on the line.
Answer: 4:08
